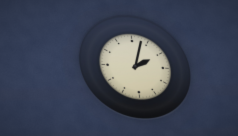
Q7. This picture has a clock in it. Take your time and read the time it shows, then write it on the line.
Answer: 2:03
